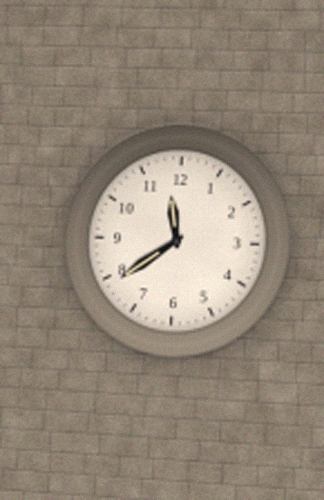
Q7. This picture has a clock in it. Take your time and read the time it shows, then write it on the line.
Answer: 11:39
